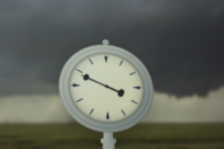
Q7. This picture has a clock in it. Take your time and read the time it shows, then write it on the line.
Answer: 3:49
